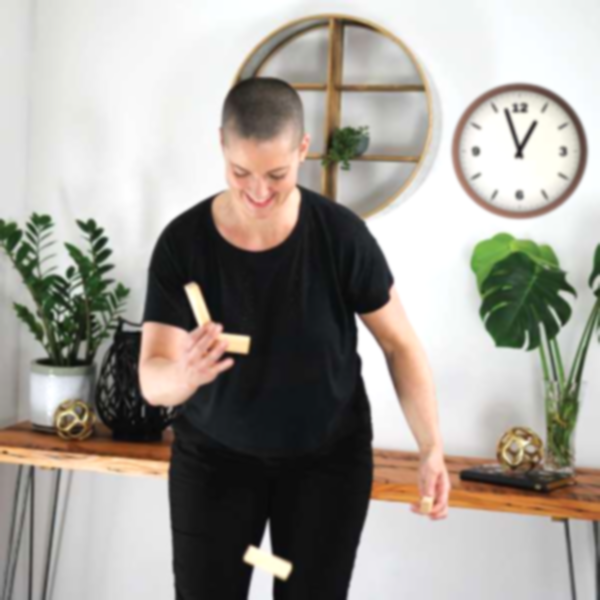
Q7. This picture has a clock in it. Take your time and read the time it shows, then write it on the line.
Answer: 12:57
